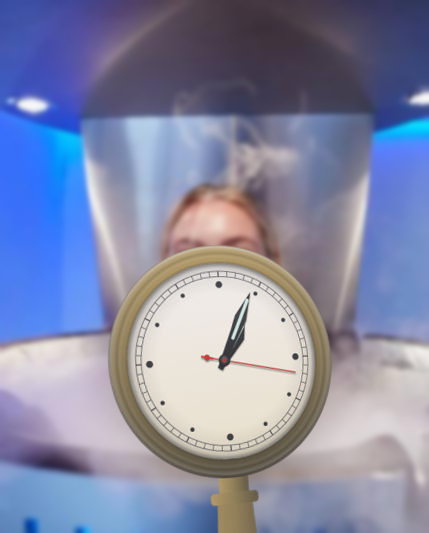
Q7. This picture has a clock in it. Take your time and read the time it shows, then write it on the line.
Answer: 1:04:17
